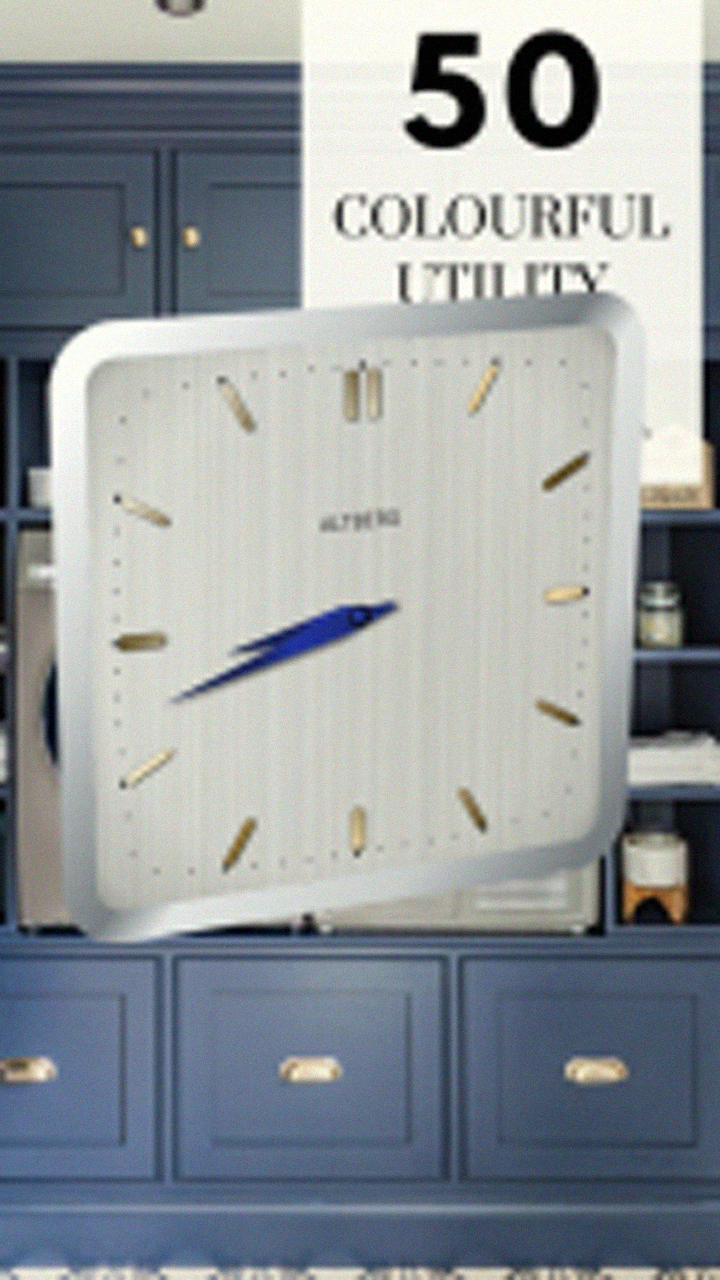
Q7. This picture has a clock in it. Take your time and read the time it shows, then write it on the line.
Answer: 8:42
